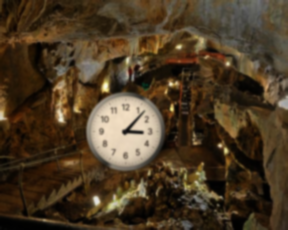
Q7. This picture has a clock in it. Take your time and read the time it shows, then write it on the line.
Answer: 3:07
